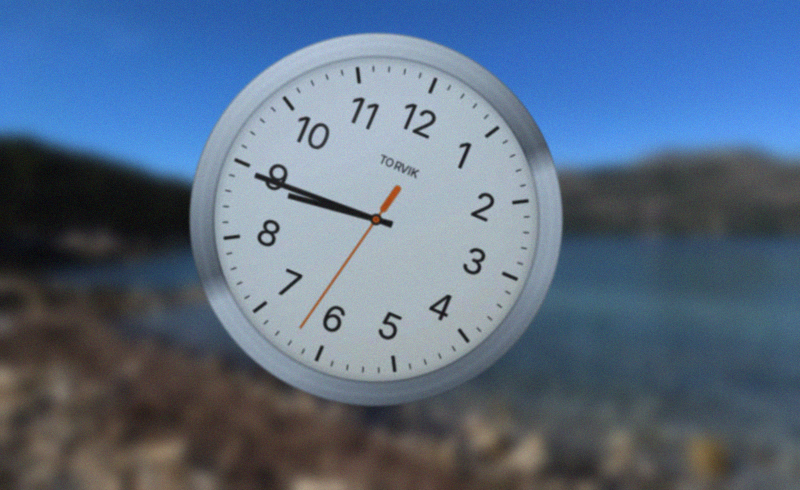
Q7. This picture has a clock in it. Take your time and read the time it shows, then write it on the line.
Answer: 8:44:32
